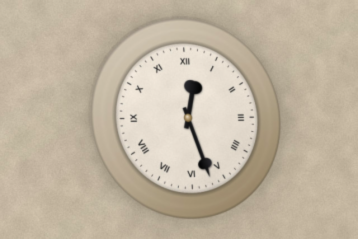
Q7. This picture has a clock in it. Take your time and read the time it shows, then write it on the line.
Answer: 12:27
